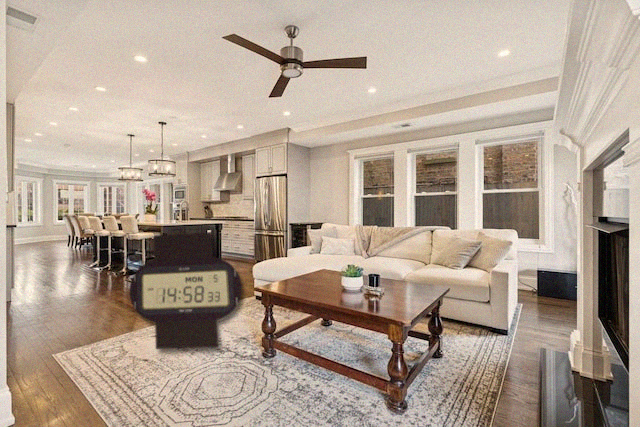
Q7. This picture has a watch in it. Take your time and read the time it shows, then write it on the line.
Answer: 14:58:33
